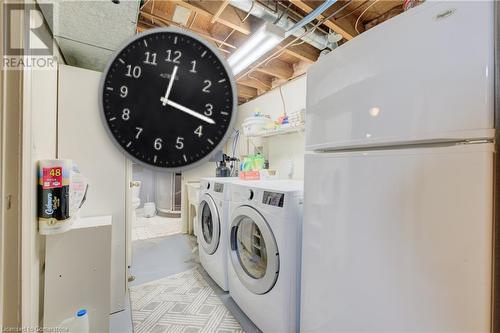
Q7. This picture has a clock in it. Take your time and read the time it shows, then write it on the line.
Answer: 12:17
